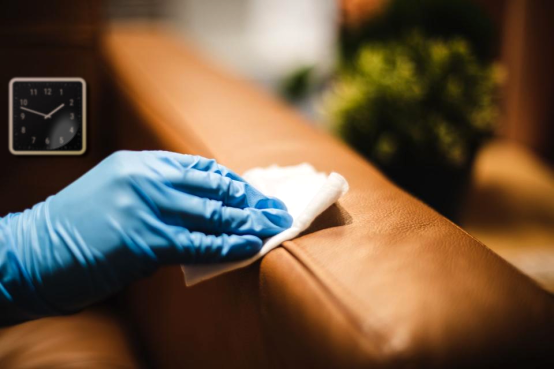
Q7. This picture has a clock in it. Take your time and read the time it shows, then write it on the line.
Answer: 1:48
